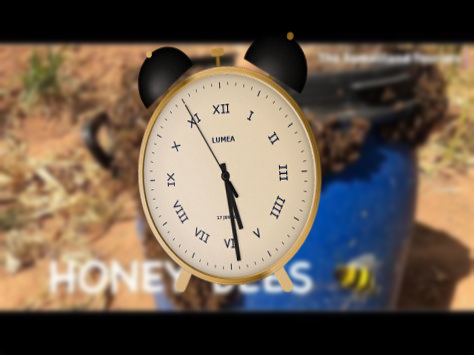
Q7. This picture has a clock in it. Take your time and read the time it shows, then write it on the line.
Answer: 5:28:55
